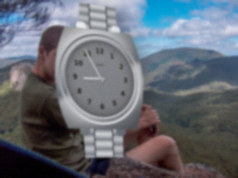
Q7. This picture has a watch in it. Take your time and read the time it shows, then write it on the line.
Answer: 8:55
